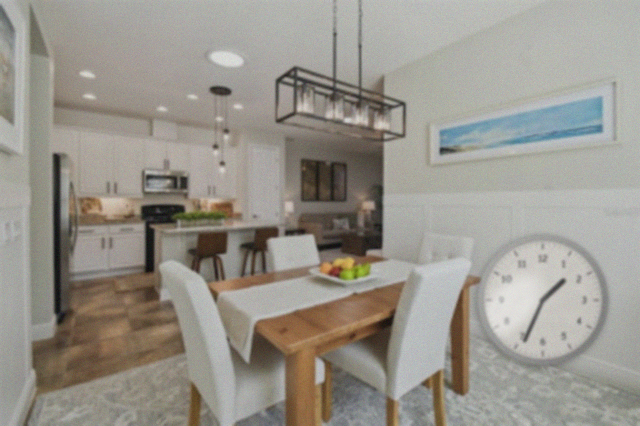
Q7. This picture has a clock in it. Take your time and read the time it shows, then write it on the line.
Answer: 1:34
